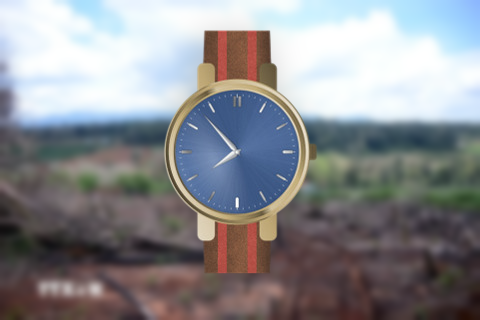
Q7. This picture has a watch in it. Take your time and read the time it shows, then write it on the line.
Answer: 7:53
